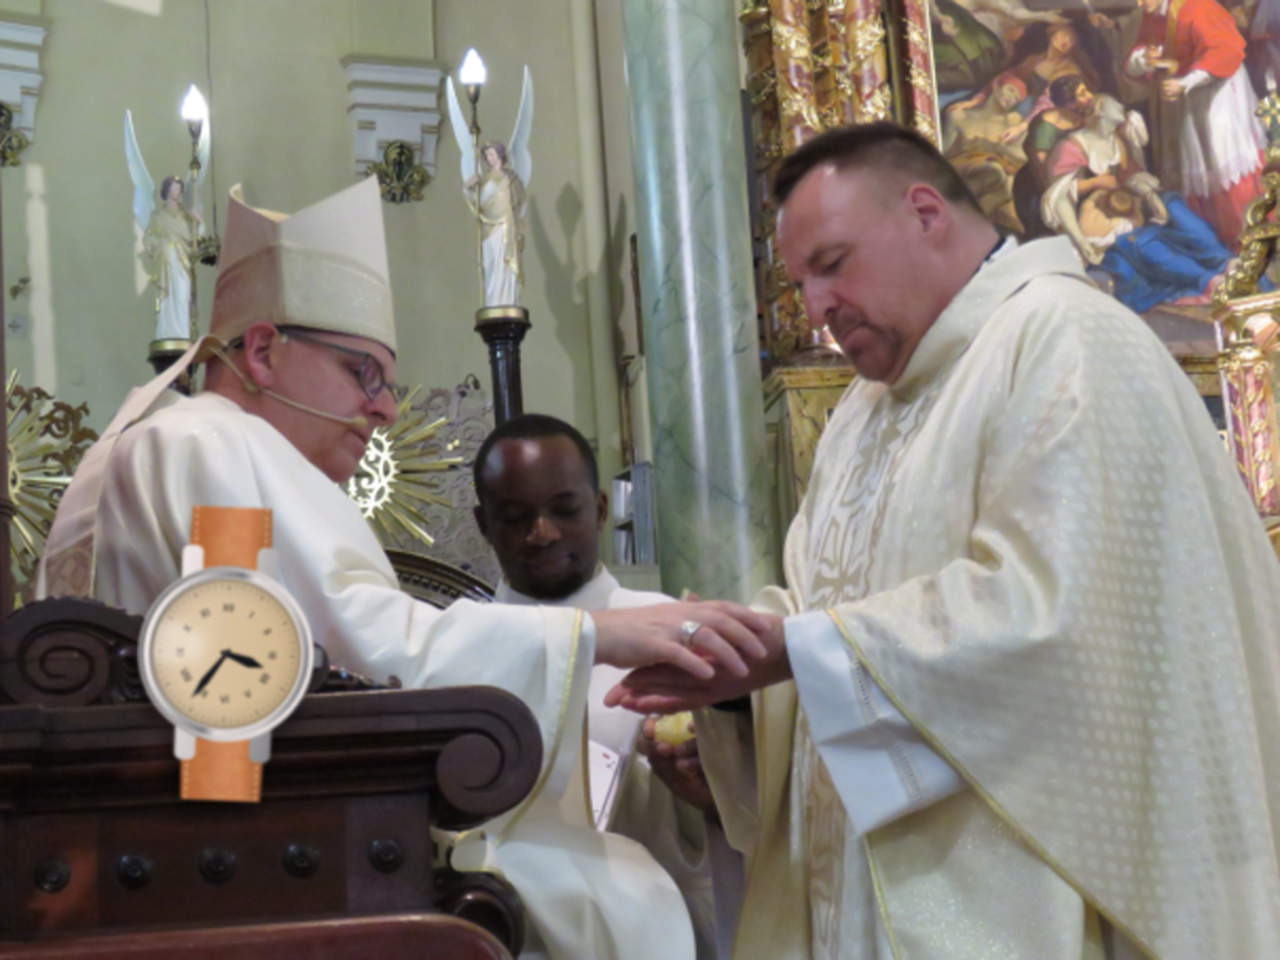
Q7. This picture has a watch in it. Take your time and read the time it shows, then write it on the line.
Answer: 3:36
